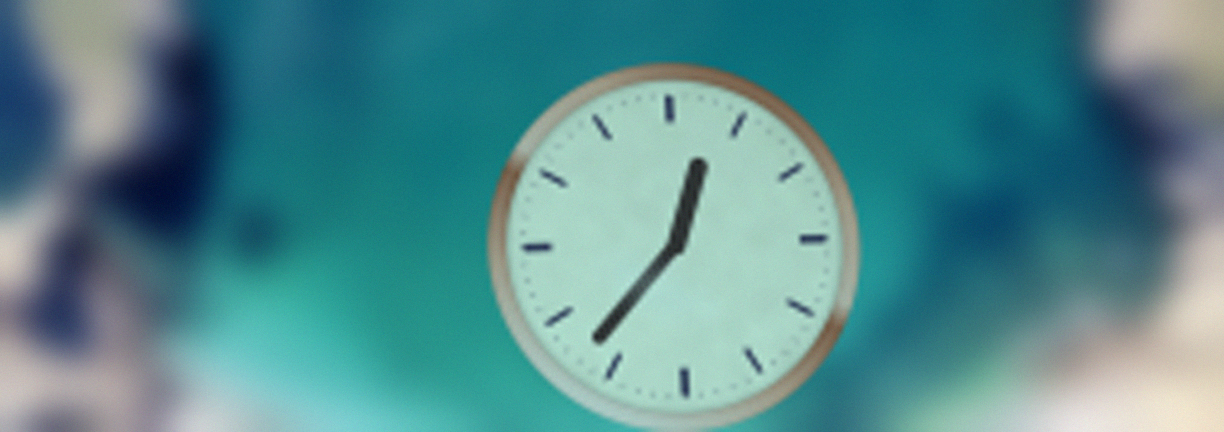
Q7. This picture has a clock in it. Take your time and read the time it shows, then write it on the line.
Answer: 12:37
